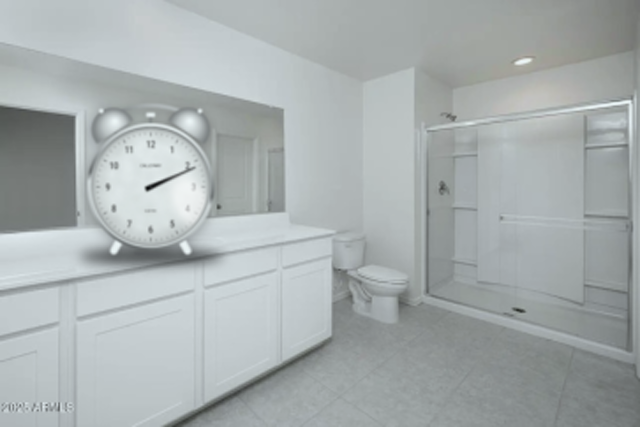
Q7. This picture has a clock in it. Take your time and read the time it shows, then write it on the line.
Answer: 2:11
